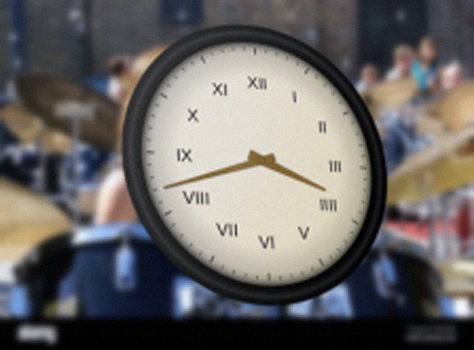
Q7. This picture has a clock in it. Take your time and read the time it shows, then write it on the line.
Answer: 3:42
